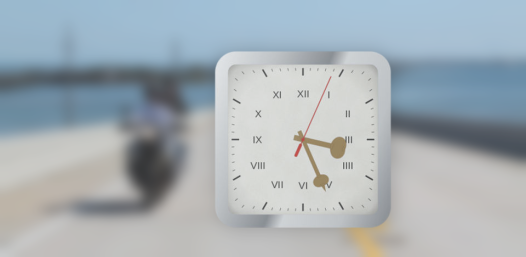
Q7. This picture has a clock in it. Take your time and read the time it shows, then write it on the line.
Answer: 3:26:04
